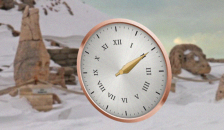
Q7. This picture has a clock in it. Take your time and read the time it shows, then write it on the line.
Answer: 2:10
